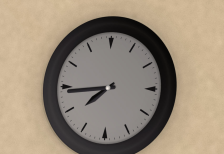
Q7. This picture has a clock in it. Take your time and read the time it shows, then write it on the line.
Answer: 7:44
